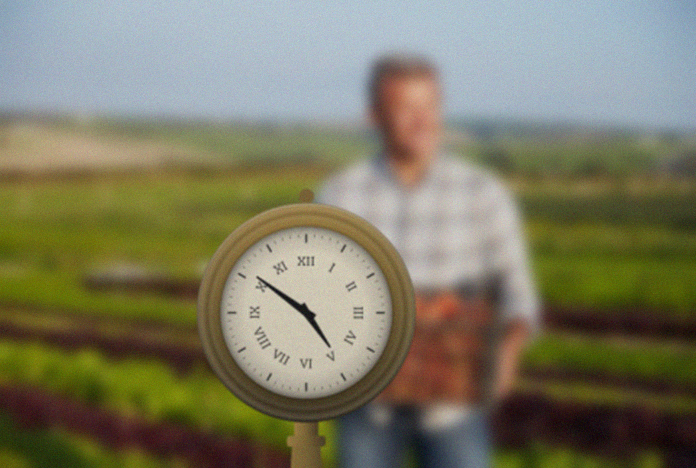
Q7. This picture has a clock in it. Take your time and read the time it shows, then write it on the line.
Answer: 4:51
